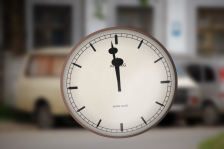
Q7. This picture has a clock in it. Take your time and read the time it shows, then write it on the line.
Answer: 11:59
